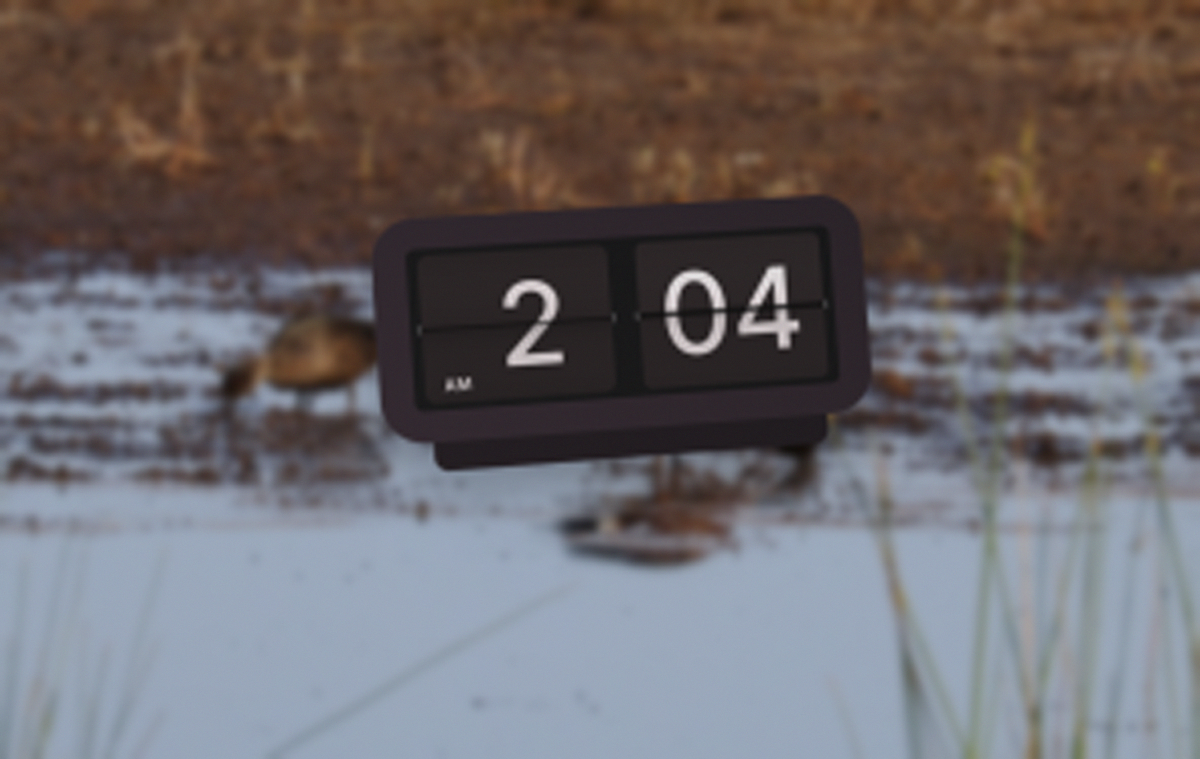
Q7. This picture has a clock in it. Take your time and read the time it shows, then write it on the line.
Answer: 2:04
